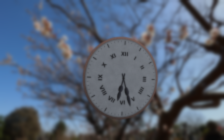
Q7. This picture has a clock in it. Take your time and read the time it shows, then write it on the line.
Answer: 6:27
